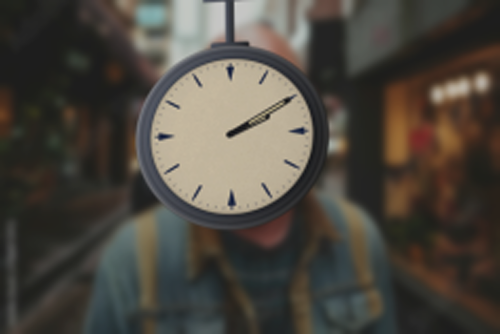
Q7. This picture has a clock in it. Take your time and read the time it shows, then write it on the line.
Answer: 2:10
